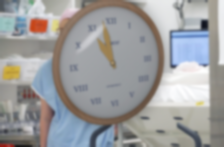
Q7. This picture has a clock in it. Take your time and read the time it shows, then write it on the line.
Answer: 10:58
